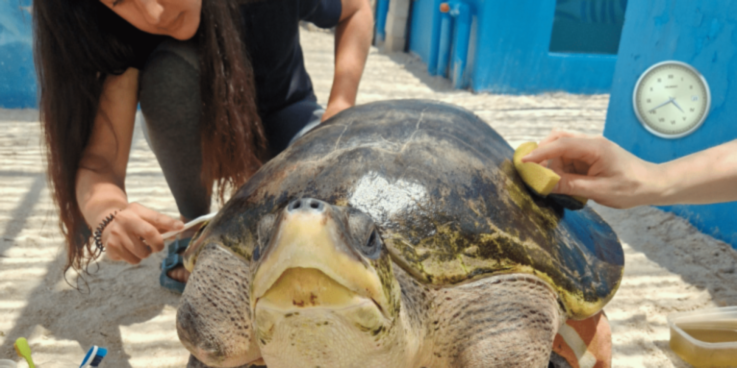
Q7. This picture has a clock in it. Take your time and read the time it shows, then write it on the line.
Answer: 4:41
